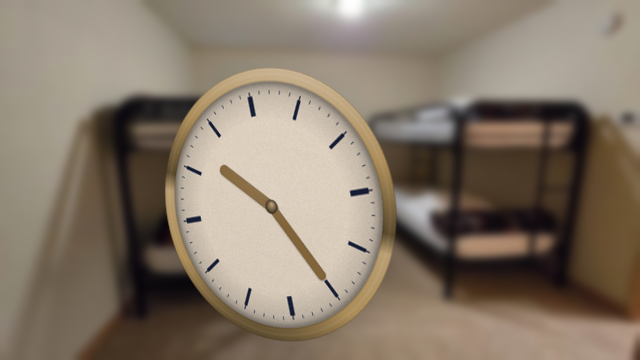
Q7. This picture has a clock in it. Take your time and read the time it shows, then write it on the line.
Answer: 10:25
